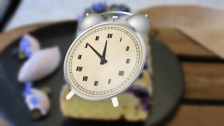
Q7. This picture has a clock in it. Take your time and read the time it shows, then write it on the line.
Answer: 11:51
